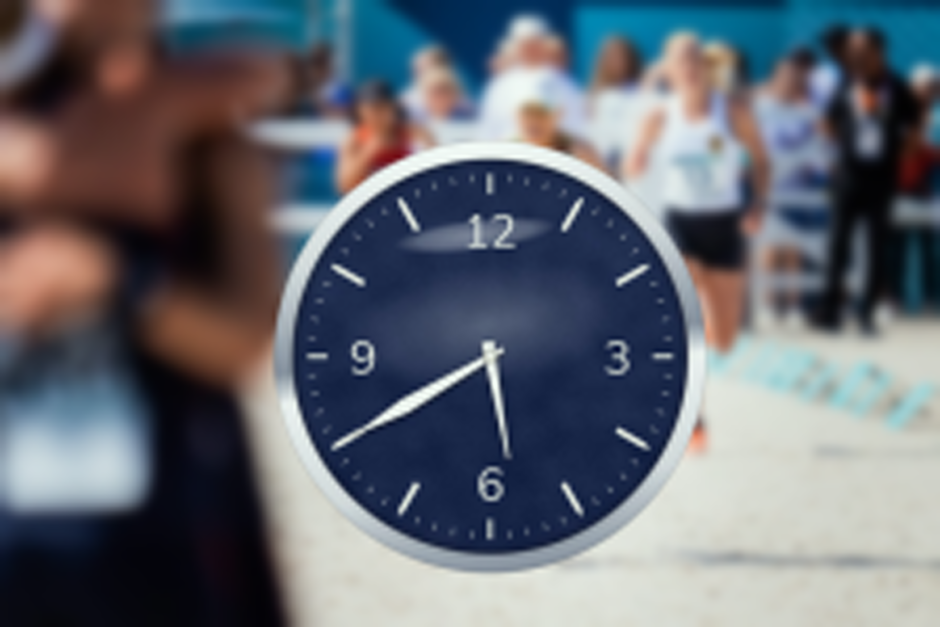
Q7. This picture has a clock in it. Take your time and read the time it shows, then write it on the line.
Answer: 5:40
